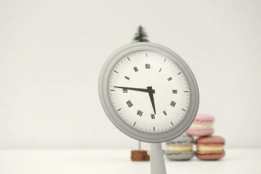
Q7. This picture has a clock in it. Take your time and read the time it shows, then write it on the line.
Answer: 5:46
